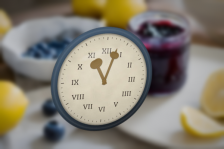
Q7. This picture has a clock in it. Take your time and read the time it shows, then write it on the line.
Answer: 11:03
